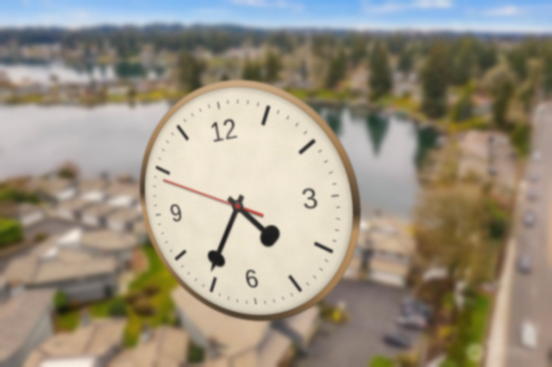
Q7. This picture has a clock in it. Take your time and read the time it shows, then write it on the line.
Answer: 4:35:49
